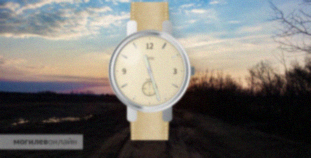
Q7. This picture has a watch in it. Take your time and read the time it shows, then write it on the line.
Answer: 11:27
